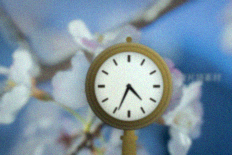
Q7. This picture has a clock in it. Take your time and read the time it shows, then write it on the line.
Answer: 4:34
